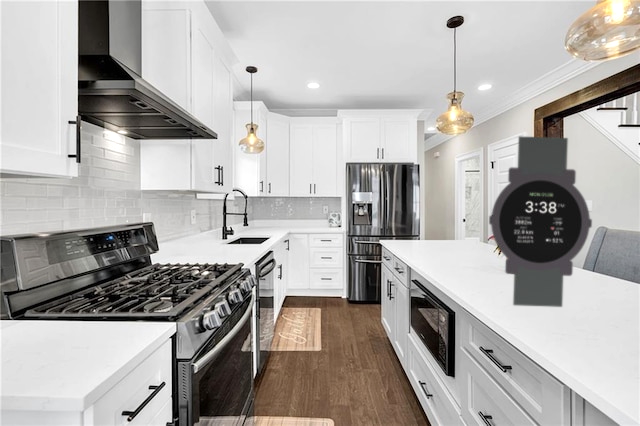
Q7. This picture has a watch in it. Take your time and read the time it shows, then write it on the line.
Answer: 3:38
